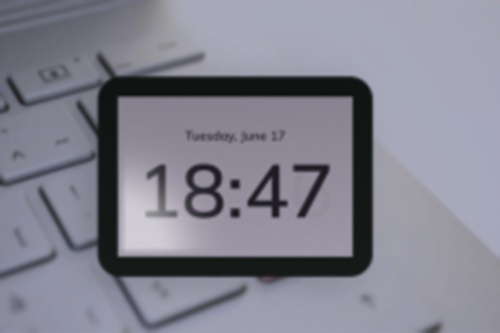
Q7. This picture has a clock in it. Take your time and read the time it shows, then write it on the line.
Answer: 18:47
